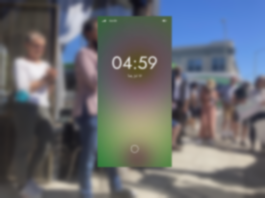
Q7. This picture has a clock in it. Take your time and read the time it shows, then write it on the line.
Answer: 4:59
